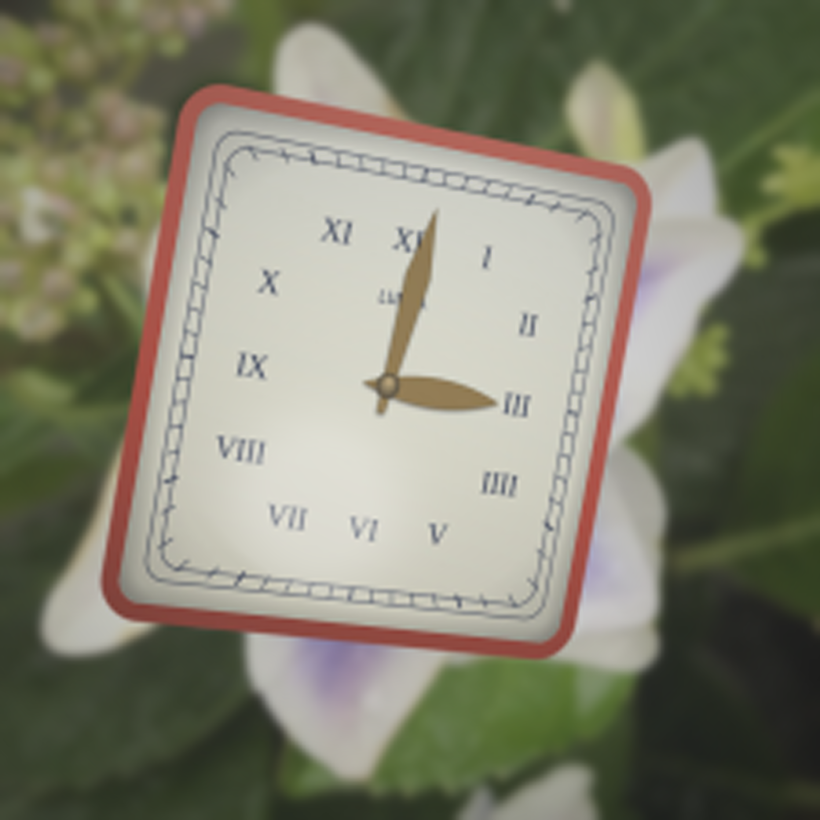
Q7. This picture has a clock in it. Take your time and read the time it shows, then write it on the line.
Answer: 3:01
